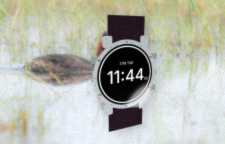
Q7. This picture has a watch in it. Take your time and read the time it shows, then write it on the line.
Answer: 11:44
